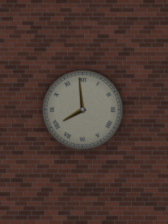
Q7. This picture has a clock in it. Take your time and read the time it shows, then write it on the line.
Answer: 7:59
